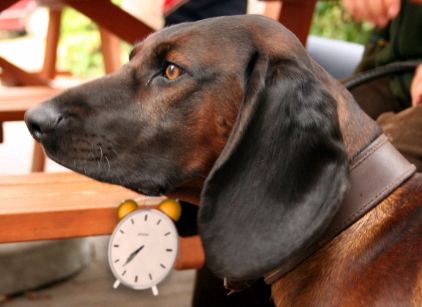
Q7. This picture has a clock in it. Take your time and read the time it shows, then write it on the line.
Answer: 7:37
